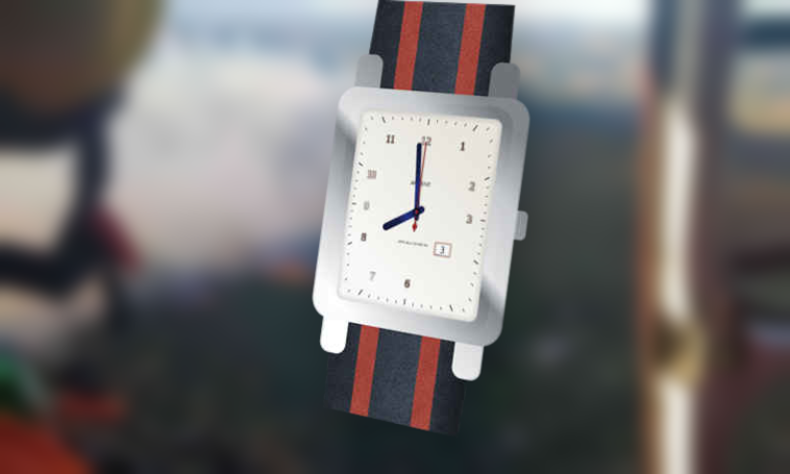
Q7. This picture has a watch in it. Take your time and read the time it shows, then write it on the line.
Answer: 7:59:00
